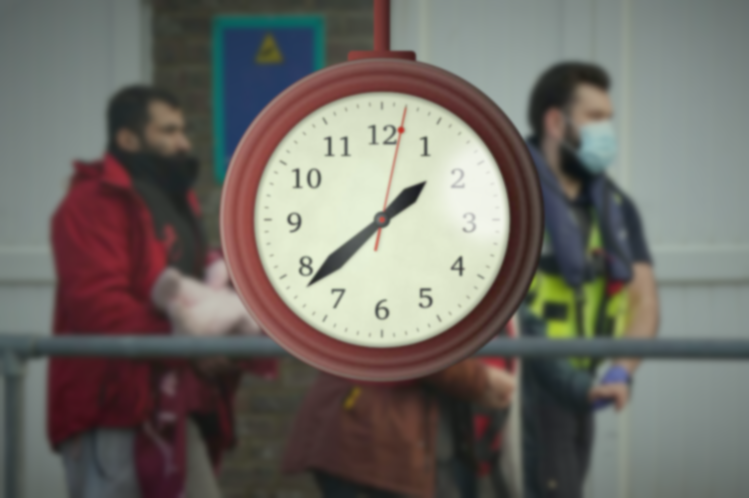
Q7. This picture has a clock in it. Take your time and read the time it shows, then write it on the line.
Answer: 1:38:02
